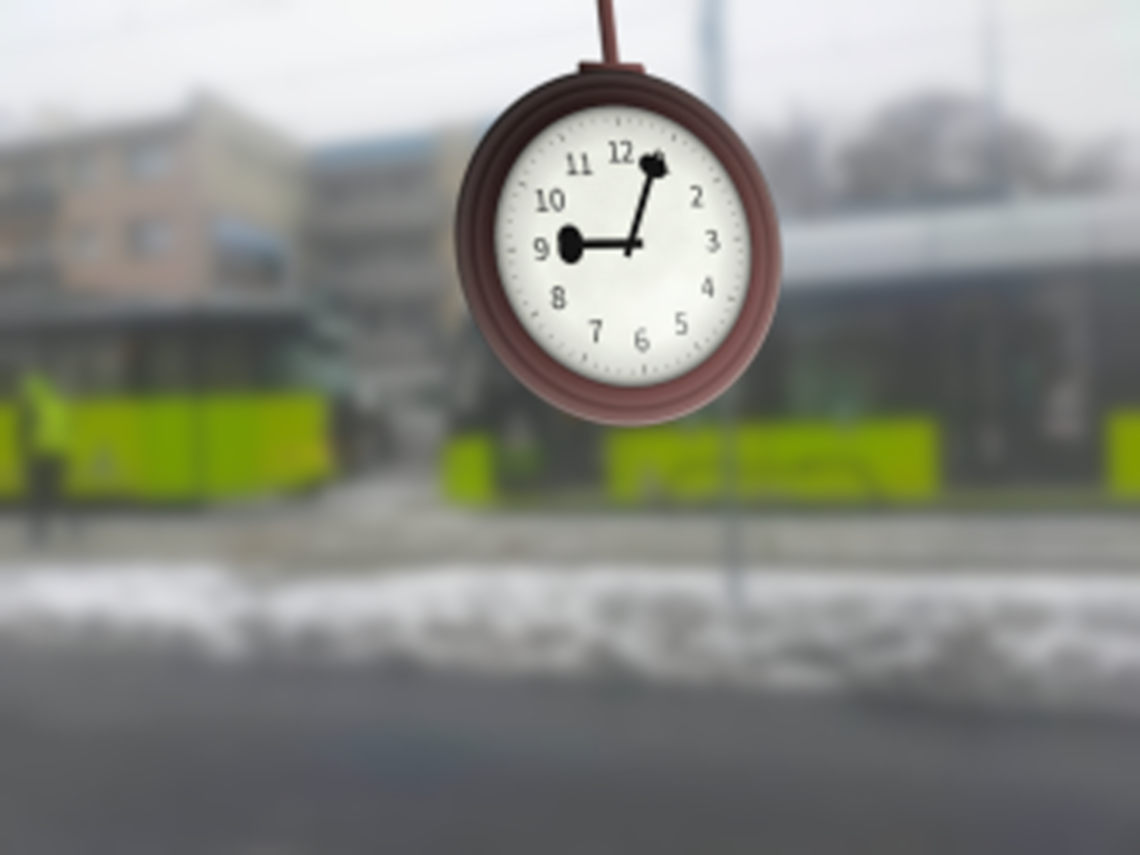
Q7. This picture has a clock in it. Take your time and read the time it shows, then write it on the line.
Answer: 9:04
